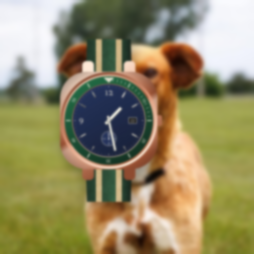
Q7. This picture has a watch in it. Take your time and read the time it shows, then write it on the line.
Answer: 1:28
